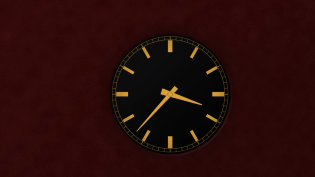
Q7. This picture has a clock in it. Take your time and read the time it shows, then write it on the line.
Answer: 3:37
